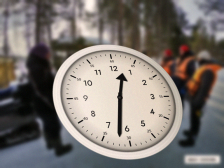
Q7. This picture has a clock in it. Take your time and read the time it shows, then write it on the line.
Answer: 12:32
